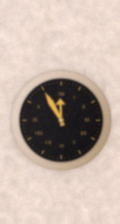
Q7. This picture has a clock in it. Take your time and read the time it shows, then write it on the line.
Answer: 11:55
